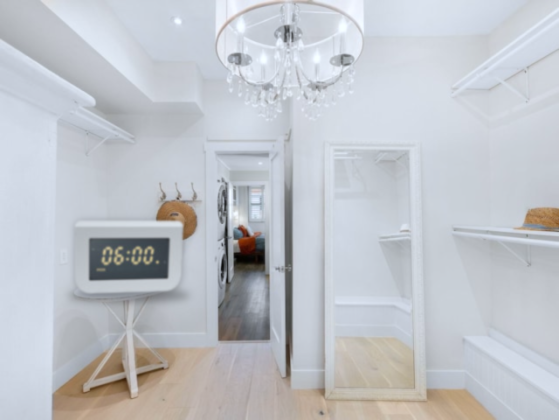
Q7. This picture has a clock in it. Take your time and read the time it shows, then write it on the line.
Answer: 6:00
